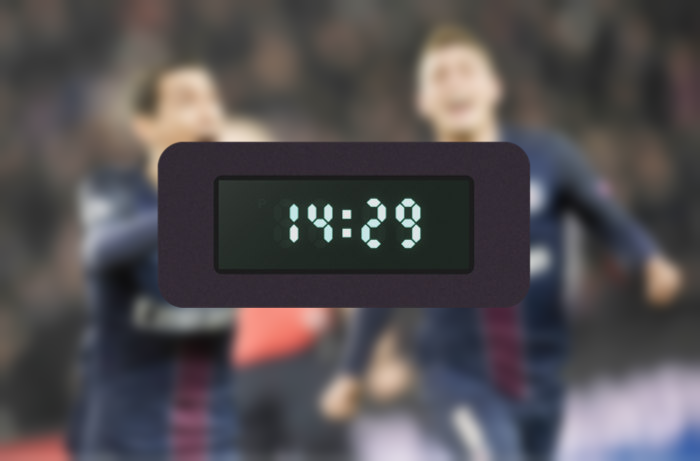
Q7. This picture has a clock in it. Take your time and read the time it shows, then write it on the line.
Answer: 14:29
